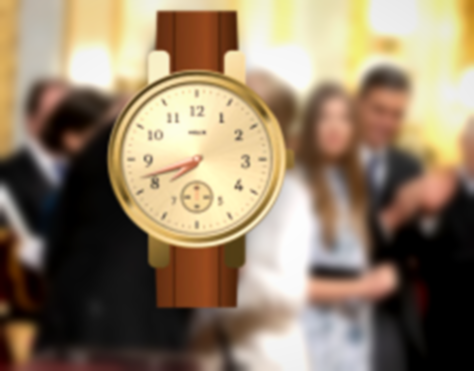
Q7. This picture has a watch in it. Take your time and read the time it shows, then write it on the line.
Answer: 7:42
